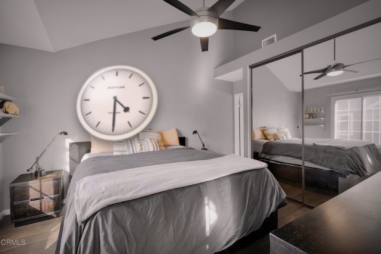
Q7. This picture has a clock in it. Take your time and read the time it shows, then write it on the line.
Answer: 4:30
